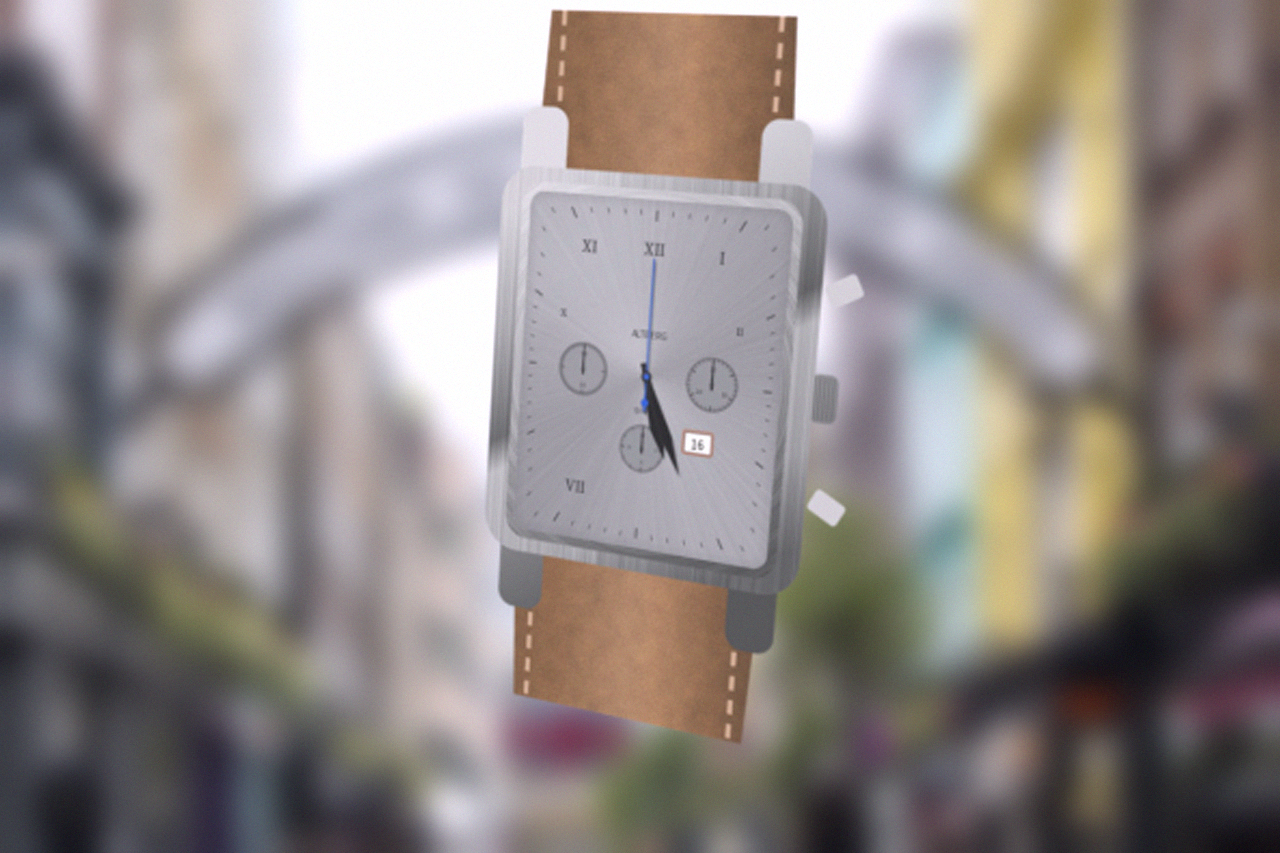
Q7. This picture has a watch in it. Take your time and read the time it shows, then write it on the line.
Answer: 5:26
